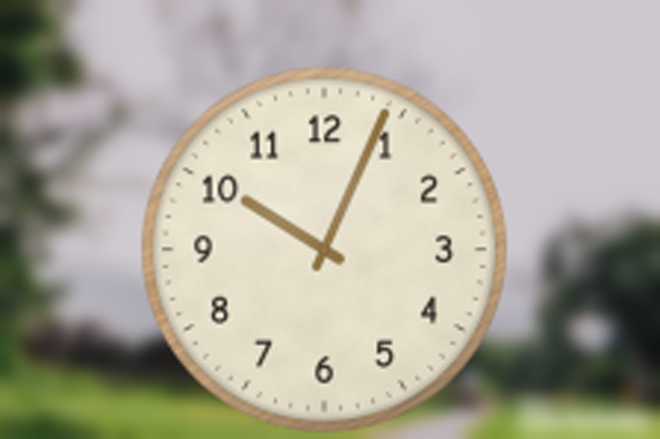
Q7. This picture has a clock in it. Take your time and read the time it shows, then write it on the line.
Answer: 10:04
